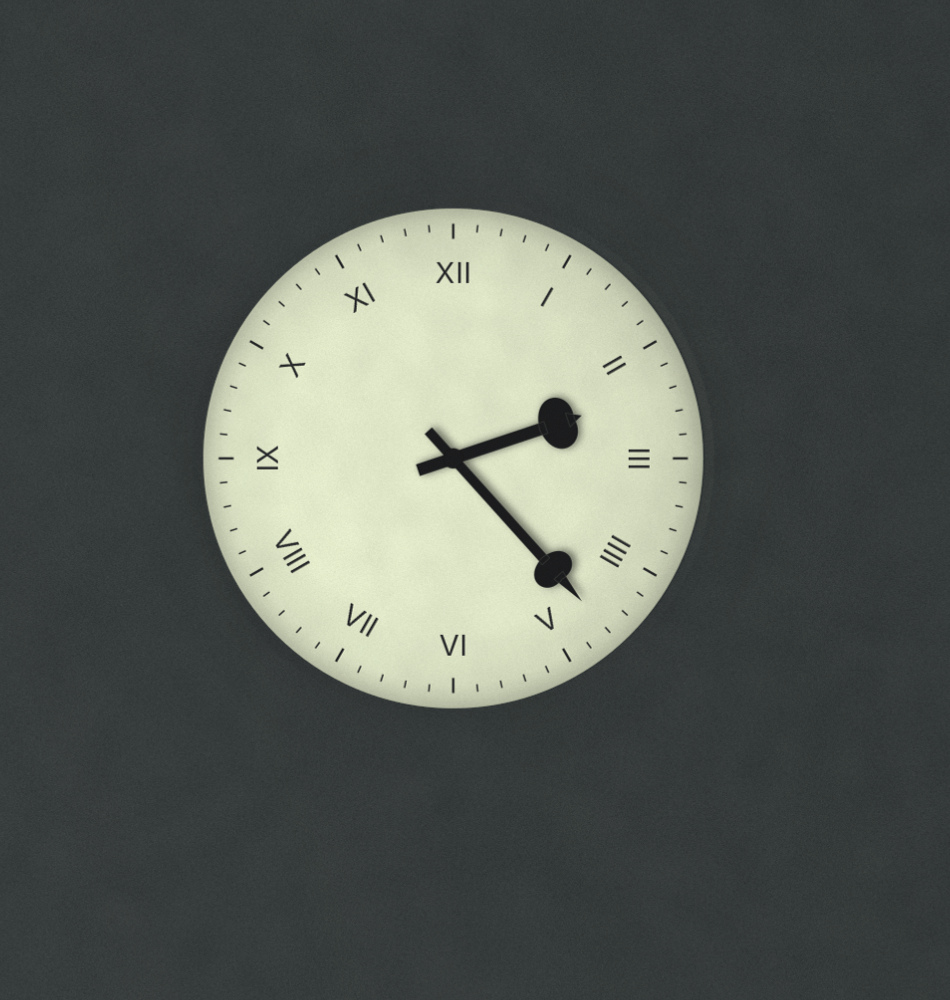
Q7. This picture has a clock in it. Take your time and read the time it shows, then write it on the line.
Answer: 2:23
